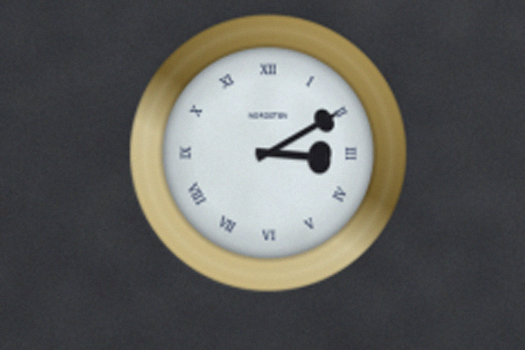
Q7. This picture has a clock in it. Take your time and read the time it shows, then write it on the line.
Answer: 3:10
